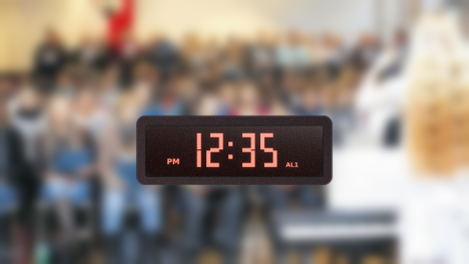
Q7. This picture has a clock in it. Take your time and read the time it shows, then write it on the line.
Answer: 12:35
